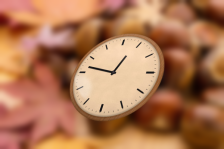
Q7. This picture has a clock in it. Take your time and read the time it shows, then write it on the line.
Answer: 12:47
